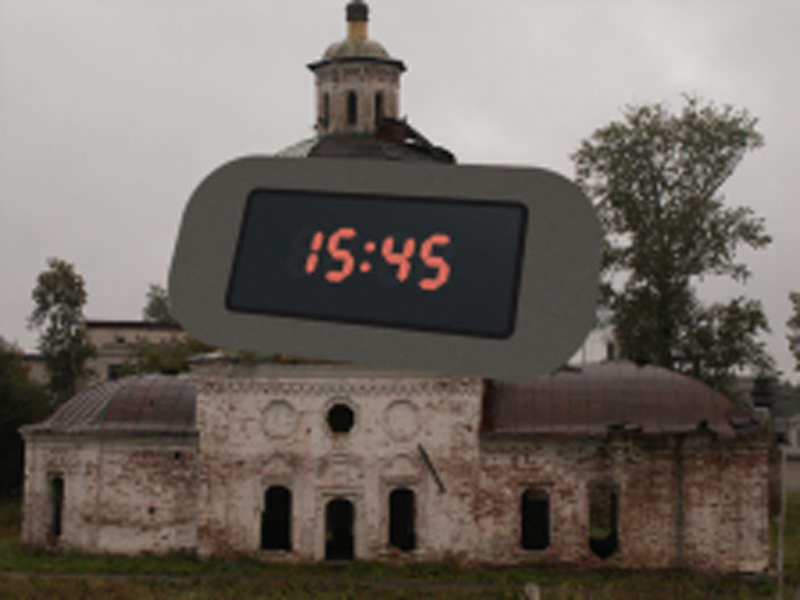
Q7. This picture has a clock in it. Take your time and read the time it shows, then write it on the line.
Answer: 15:45
